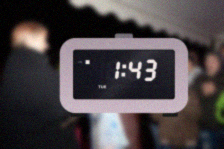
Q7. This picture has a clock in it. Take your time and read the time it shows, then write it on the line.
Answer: 1:43
